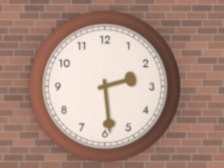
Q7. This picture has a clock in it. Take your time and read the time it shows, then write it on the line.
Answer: 2:29
